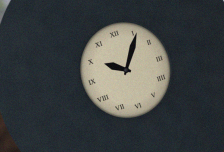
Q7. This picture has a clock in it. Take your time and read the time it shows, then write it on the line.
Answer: 10:06
